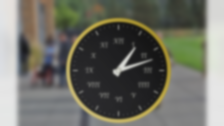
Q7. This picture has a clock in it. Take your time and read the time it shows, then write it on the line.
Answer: 1:12
